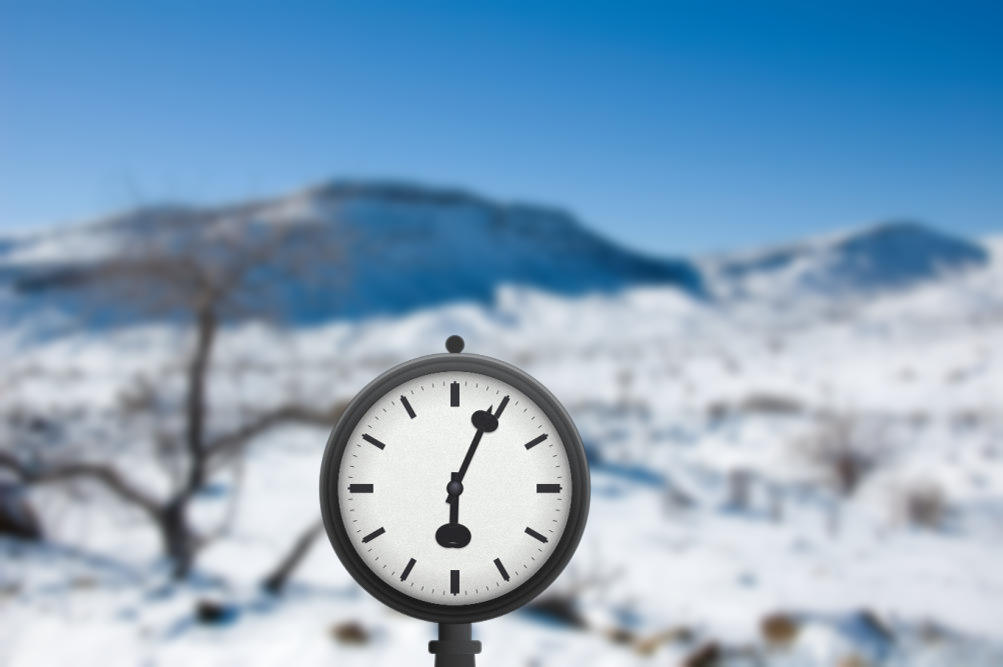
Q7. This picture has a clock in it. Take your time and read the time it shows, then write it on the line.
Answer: 6:04
